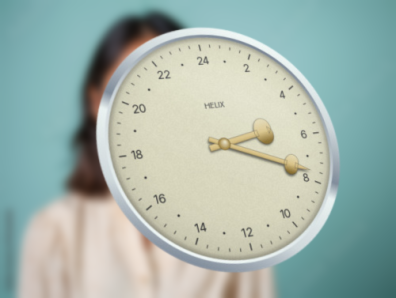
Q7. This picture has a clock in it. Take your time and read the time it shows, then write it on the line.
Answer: 5:19
